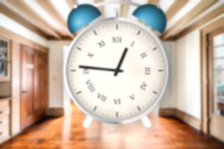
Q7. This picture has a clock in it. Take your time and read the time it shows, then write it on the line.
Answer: 12:46
